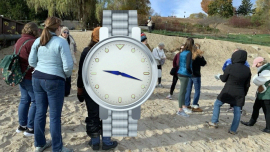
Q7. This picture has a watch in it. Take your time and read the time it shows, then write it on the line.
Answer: 9:18
